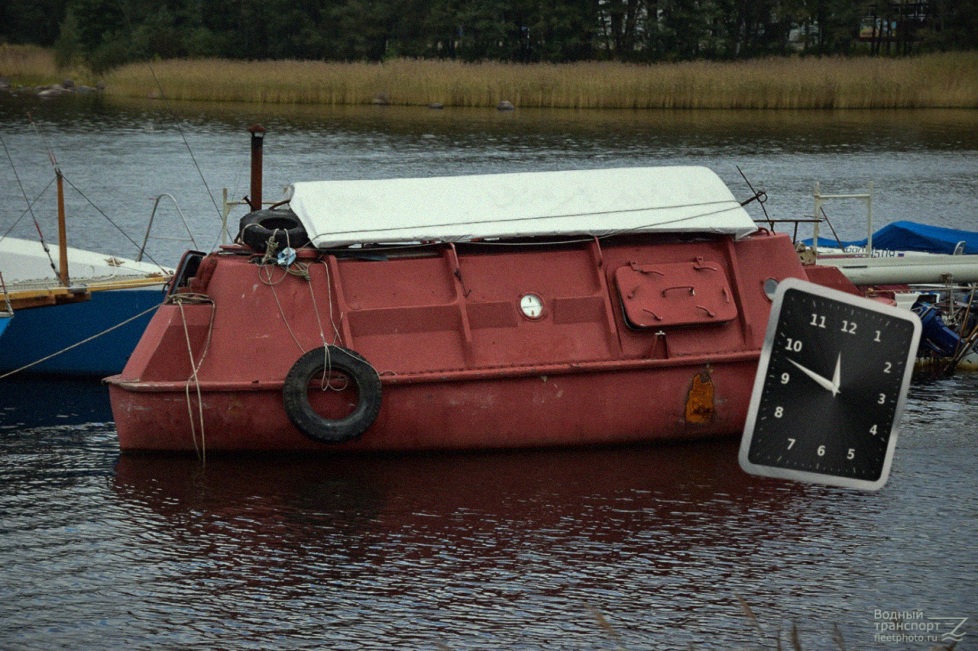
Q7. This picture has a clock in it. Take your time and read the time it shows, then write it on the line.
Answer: 11:48
